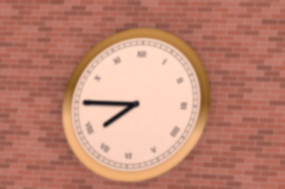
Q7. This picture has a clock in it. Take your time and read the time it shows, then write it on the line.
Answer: 7:45
